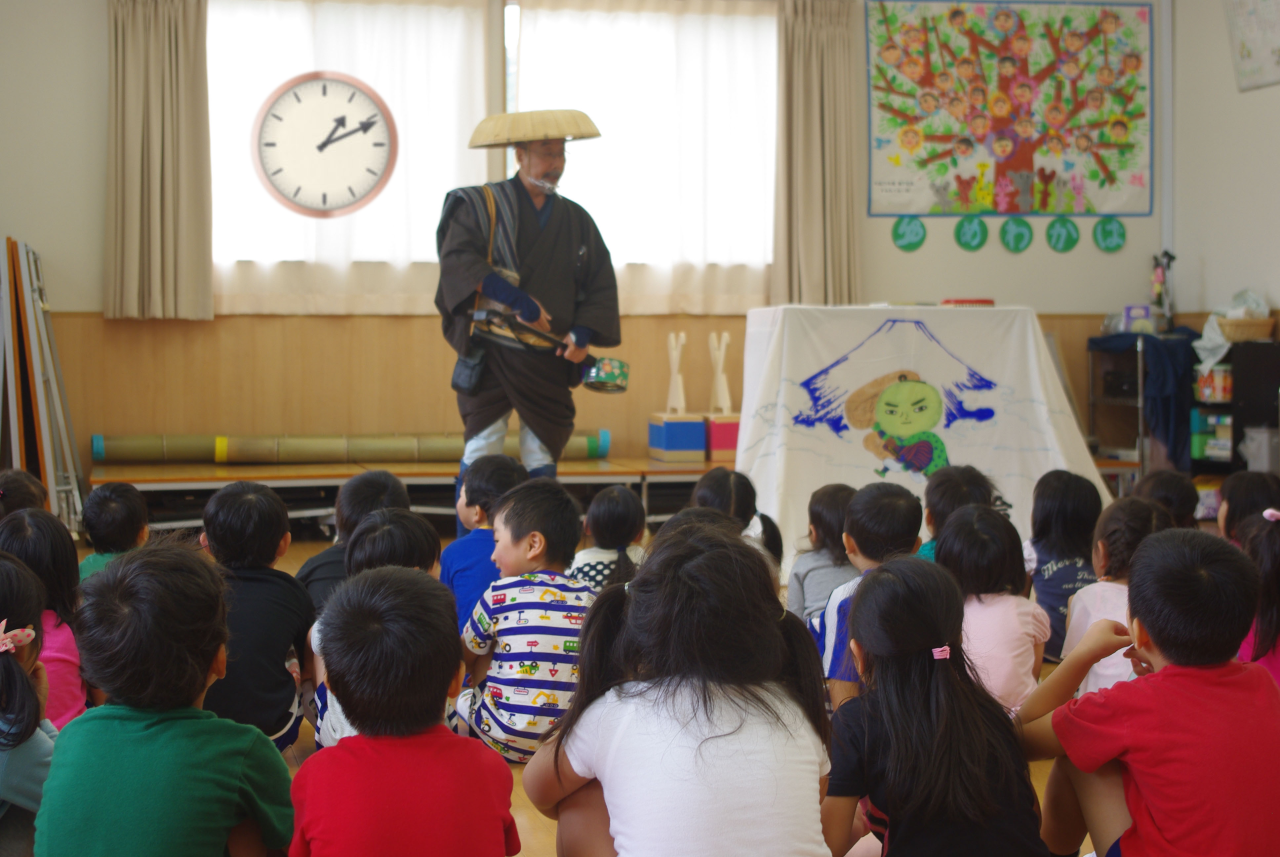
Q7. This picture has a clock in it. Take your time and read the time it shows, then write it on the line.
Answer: 1:11
